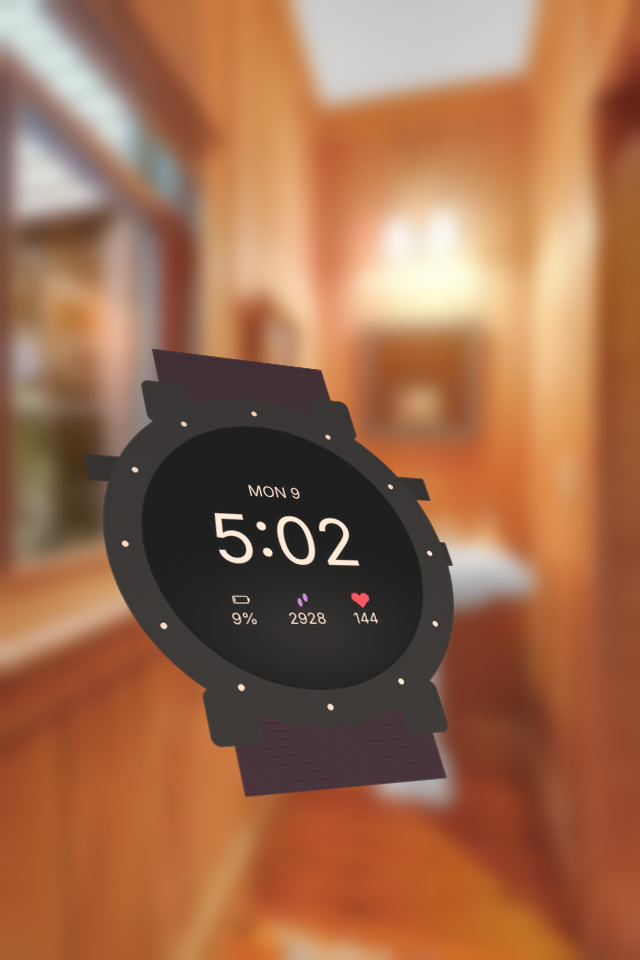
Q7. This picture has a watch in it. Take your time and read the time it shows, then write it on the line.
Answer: 5:02
